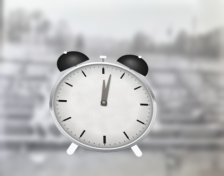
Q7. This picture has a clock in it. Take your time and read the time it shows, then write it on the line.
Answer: 12:02
